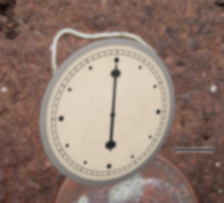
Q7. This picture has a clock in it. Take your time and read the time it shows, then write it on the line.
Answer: 6:00
